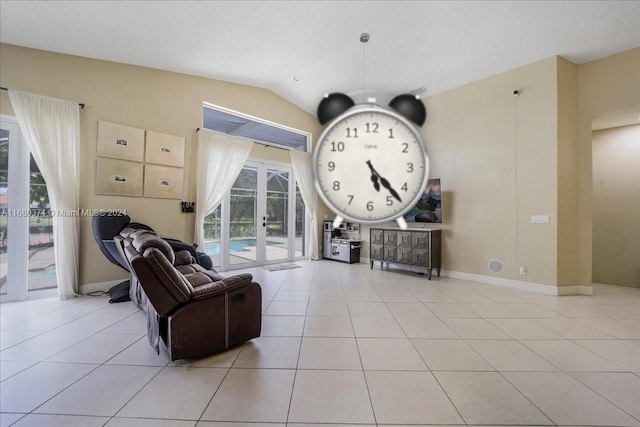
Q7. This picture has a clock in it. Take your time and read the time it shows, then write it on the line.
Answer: 5:23
